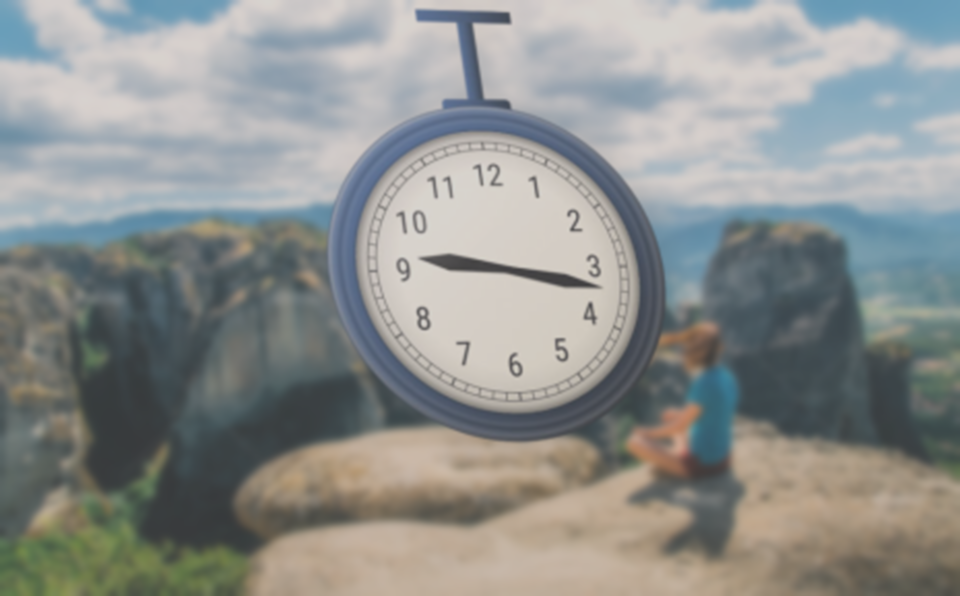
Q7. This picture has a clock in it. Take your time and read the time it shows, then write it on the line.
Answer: 9:17
